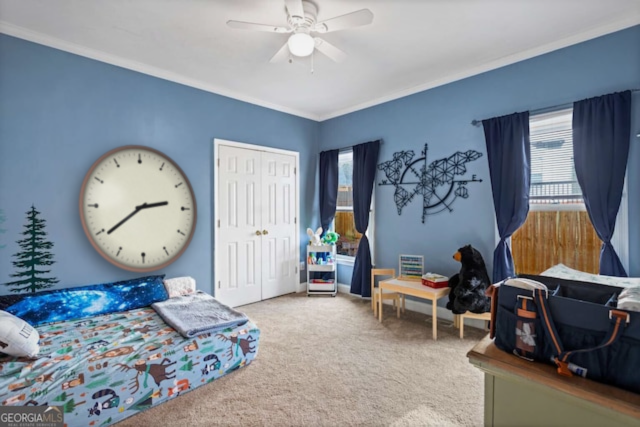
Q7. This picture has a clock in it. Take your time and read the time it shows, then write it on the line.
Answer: 2:39
